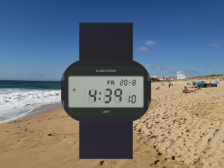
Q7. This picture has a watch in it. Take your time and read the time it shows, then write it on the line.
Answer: 4:39:10
